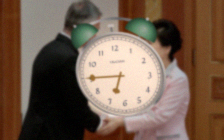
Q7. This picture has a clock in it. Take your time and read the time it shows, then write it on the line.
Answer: 6:45
